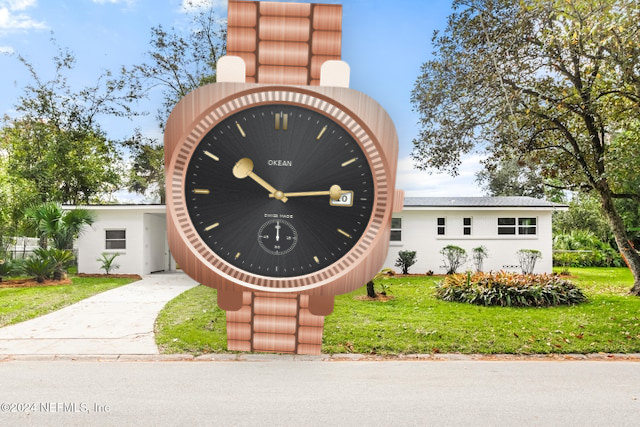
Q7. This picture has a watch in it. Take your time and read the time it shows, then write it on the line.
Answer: 10:14
